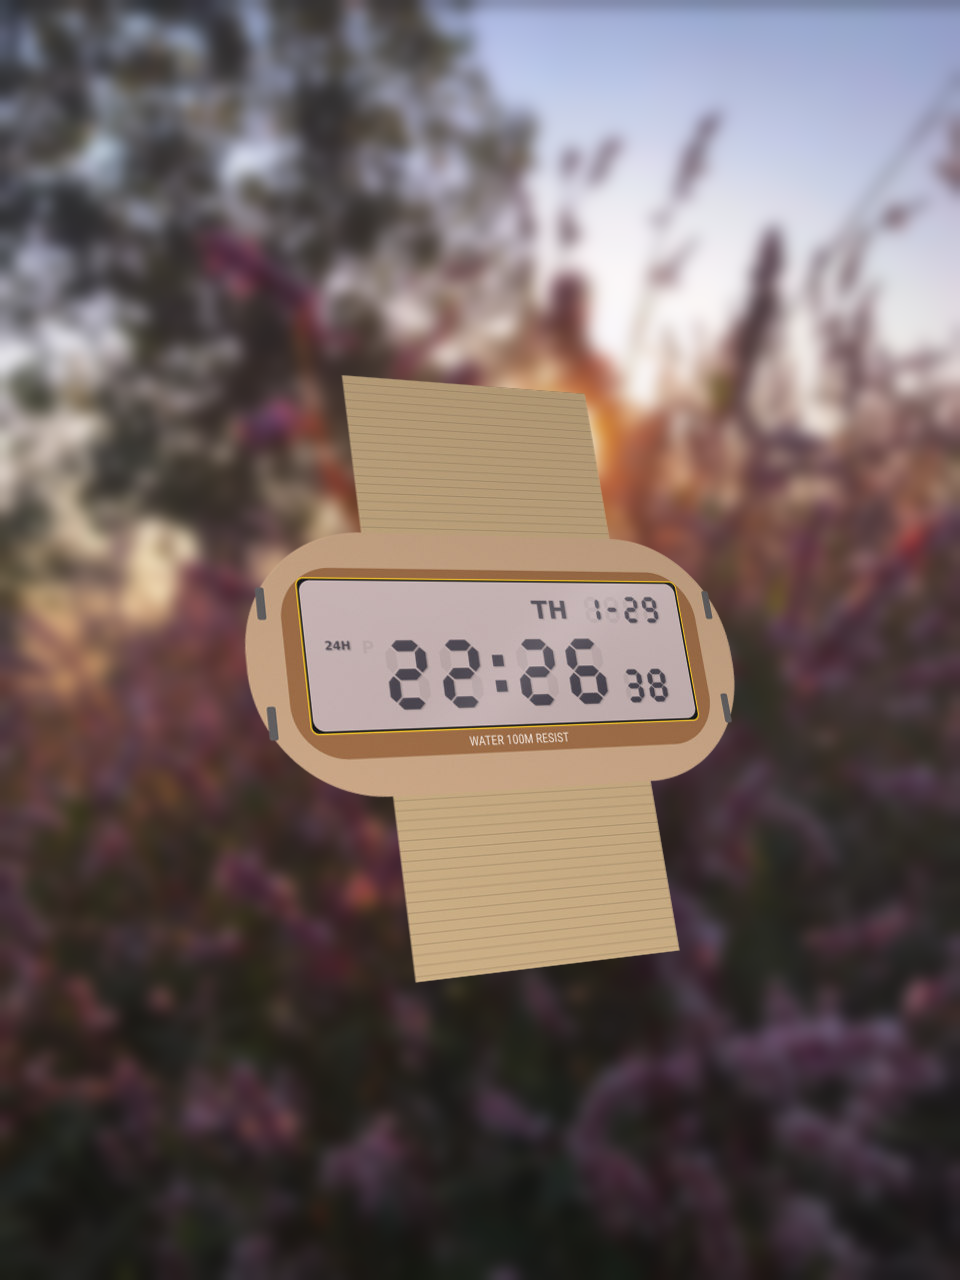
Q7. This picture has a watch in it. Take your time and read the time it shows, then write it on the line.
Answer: 22:26:38
